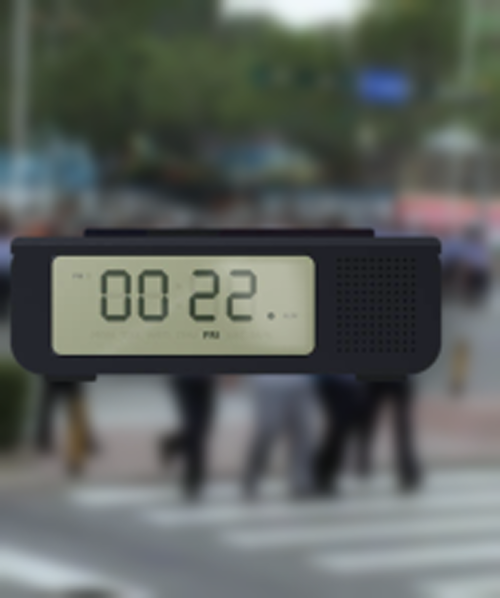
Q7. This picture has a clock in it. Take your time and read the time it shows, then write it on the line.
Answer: 0:22
